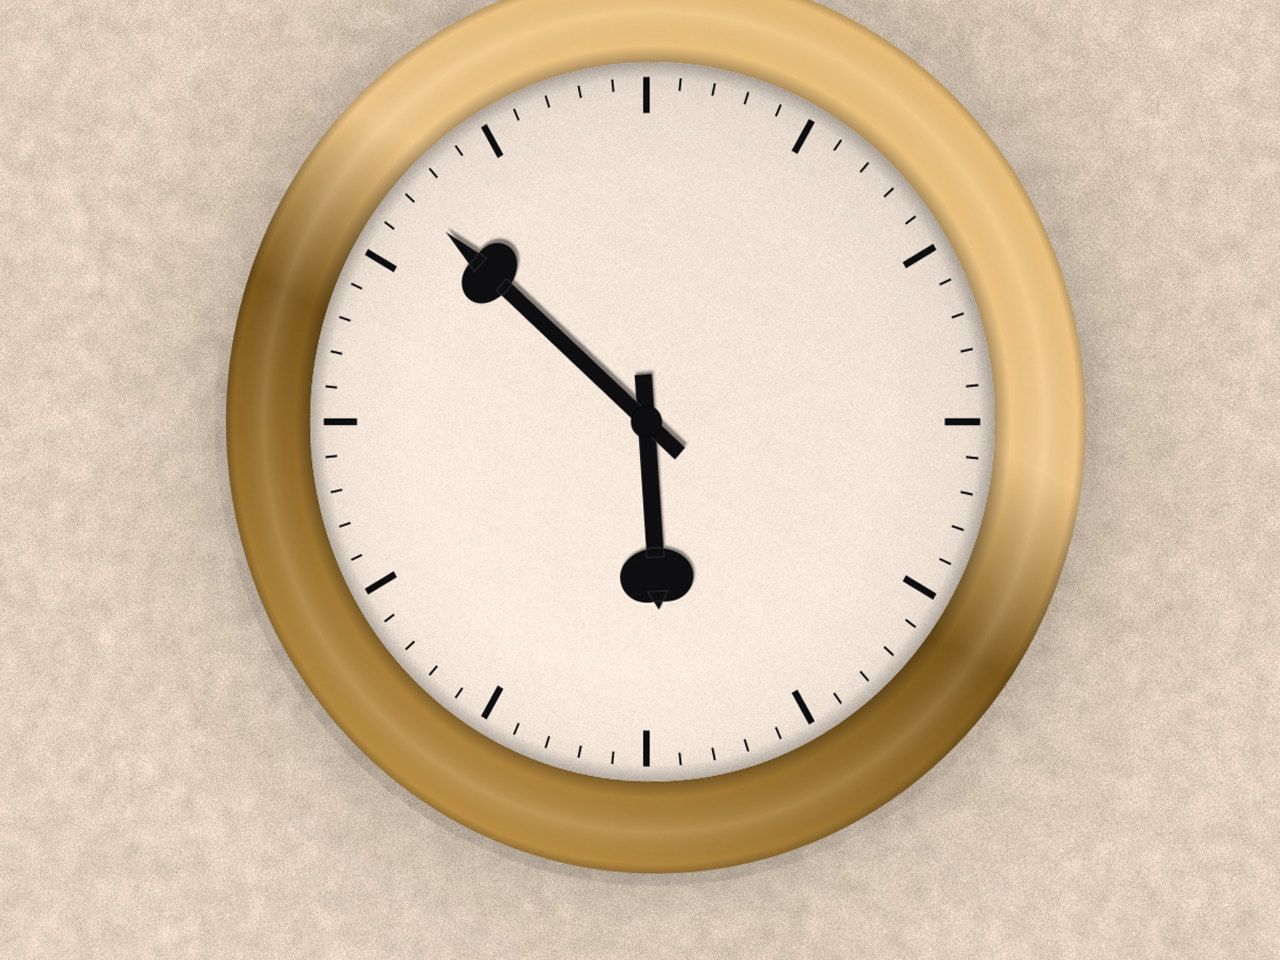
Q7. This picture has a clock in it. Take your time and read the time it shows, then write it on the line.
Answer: 5:52
